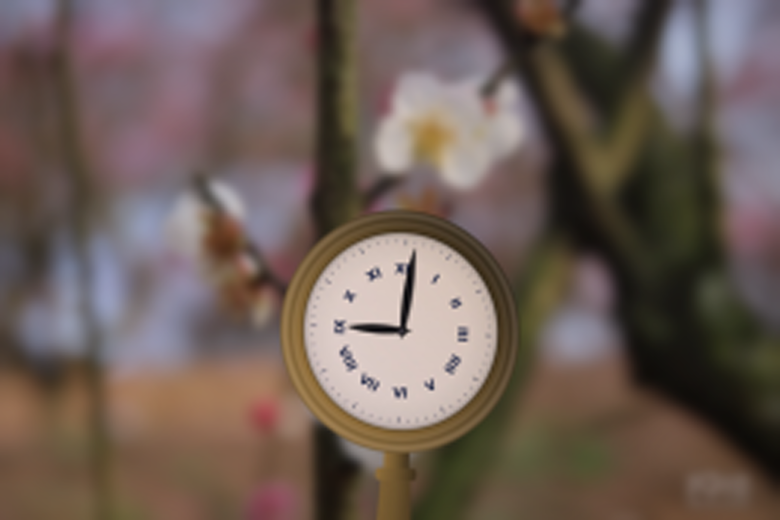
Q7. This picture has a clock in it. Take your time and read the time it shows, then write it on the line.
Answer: 9:01
